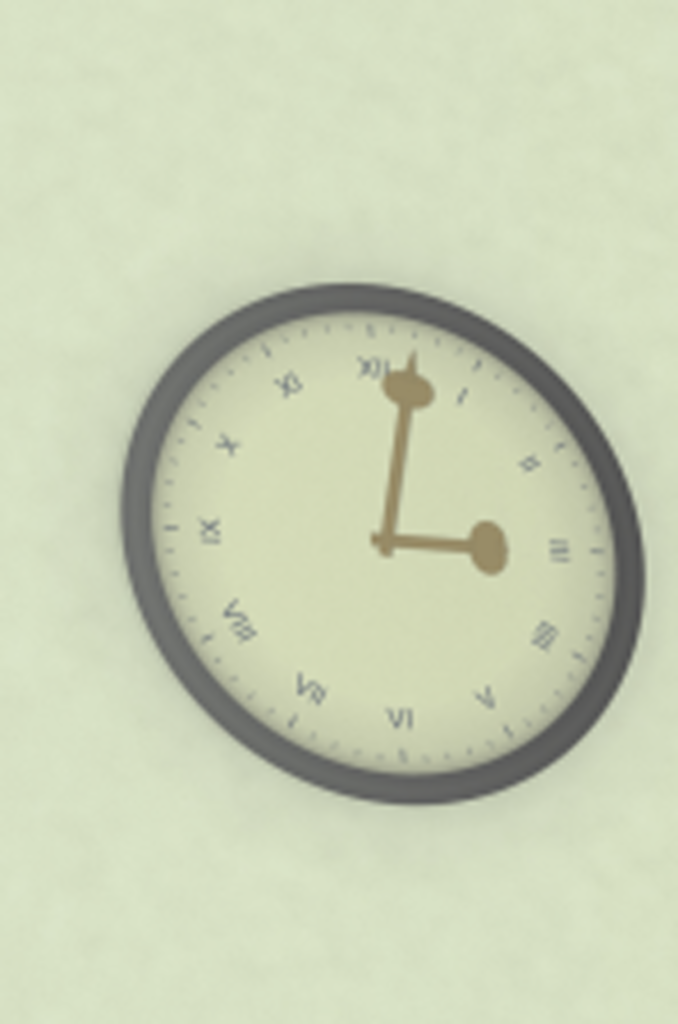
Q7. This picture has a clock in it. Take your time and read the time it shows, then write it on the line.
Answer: 3:02
